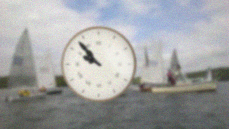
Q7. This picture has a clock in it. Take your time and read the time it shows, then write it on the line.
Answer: 9:53
